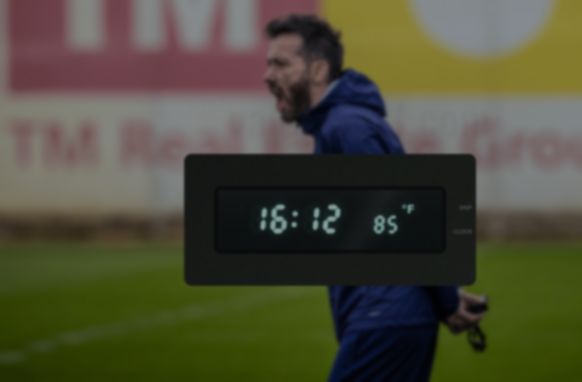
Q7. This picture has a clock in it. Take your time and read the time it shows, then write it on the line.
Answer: 16:12
